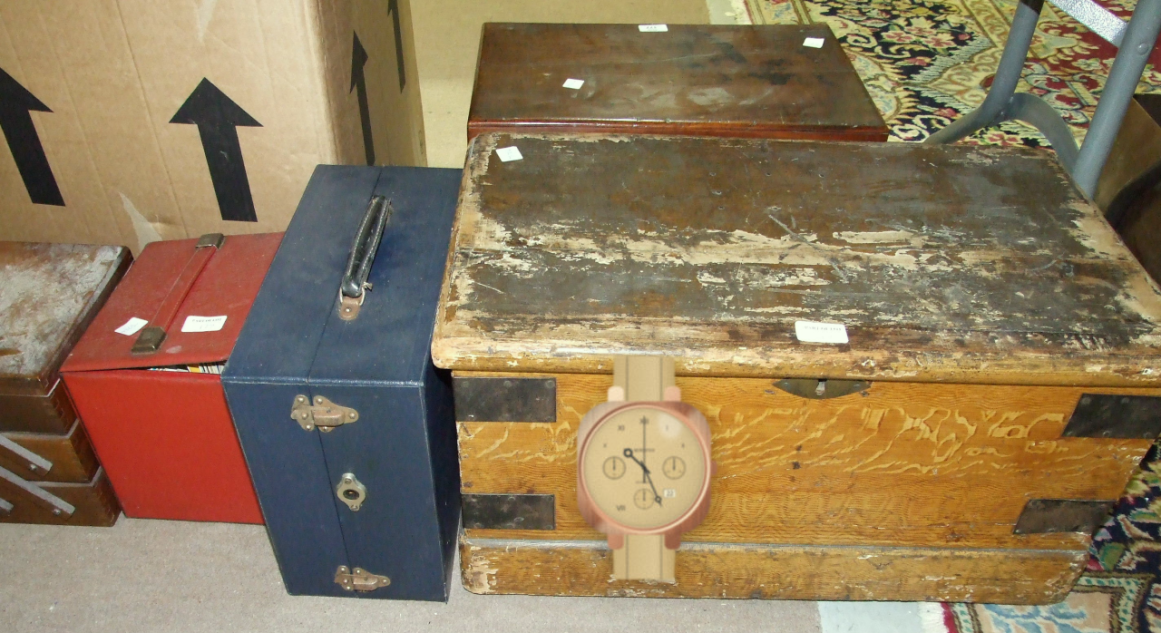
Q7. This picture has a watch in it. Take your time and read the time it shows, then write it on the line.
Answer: 10:26
